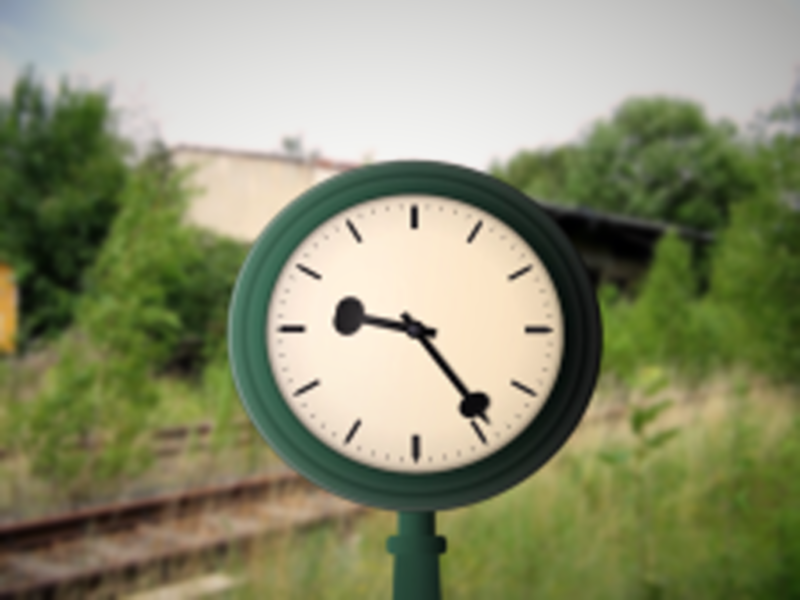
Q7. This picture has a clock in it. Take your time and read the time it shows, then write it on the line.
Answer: 9:24
